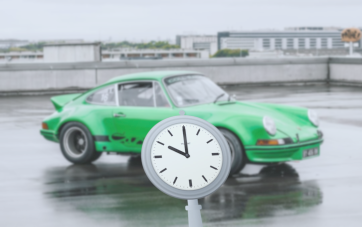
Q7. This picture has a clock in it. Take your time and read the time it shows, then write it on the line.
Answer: 10:00
